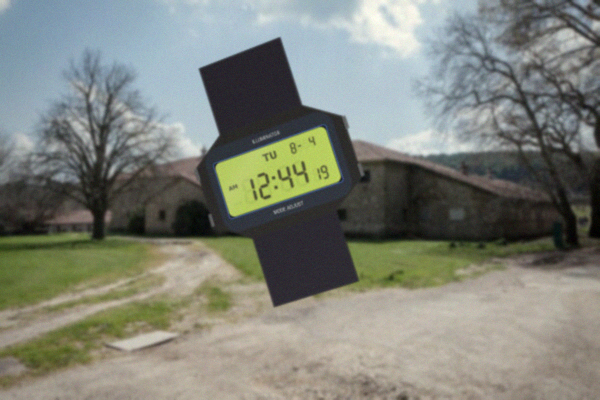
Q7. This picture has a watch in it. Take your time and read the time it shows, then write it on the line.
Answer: 12:44:19
